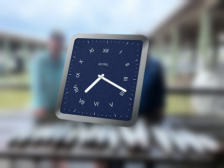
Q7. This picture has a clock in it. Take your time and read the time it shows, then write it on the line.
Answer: 7:19
